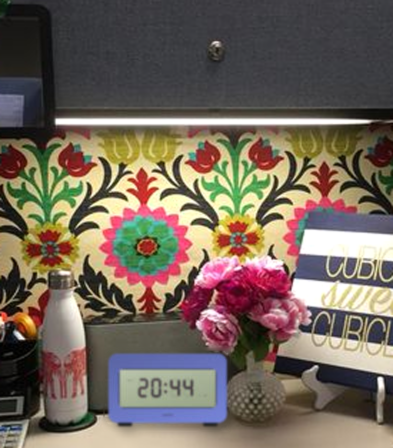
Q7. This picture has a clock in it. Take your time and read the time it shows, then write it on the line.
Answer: 20:44
